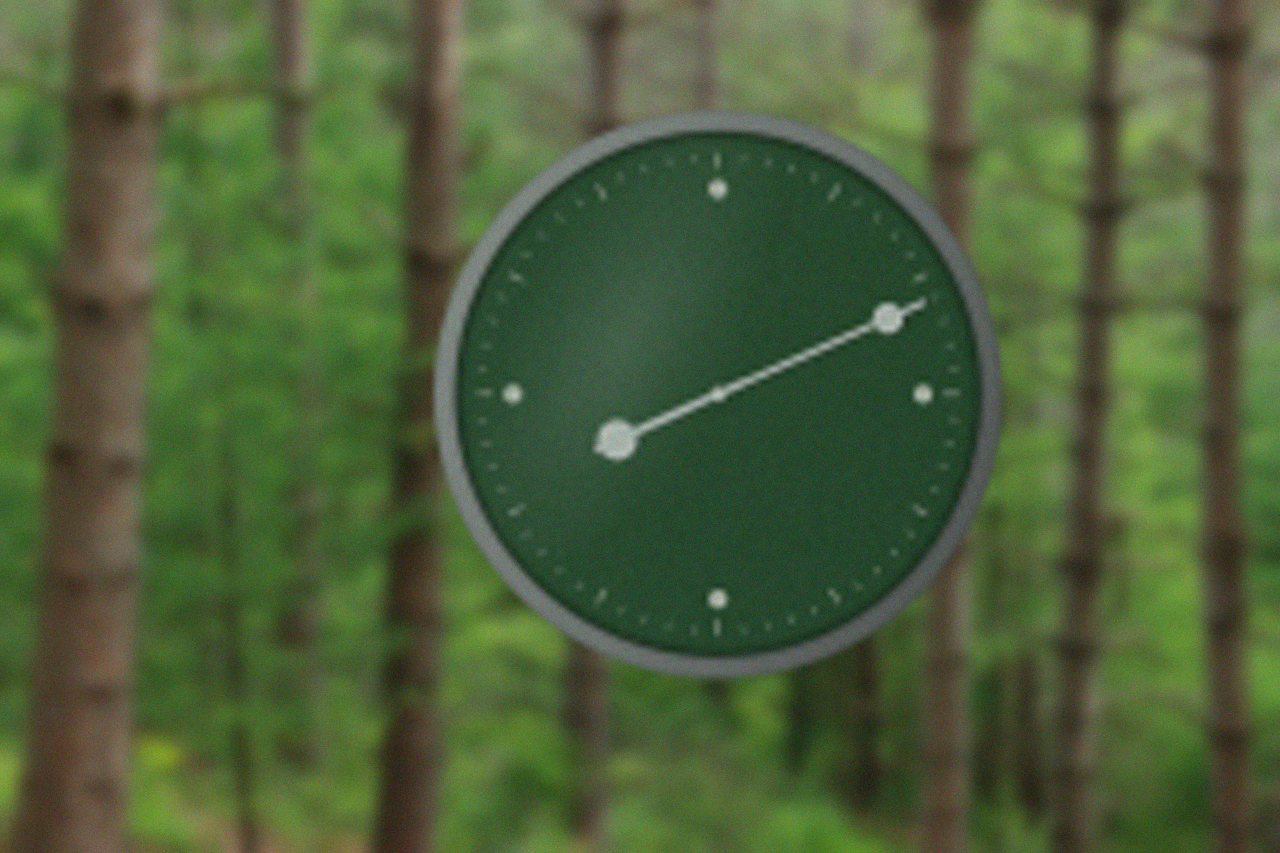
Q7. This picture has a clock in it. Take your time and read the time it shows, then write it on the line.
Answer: 8:11
